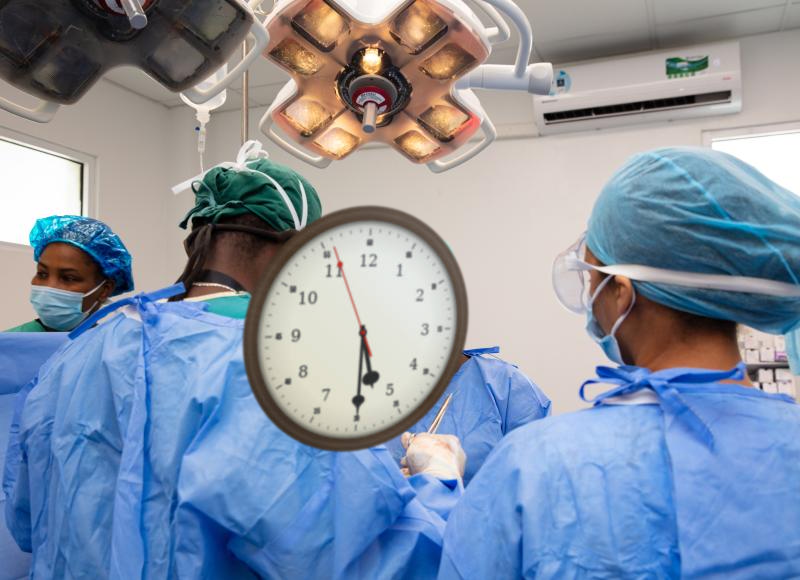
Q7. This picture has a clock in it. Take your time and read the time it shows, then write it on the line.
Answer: 5:29:56
